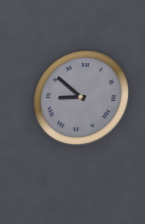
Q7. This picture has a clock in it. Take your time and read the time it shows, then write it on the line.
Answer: 8:51
